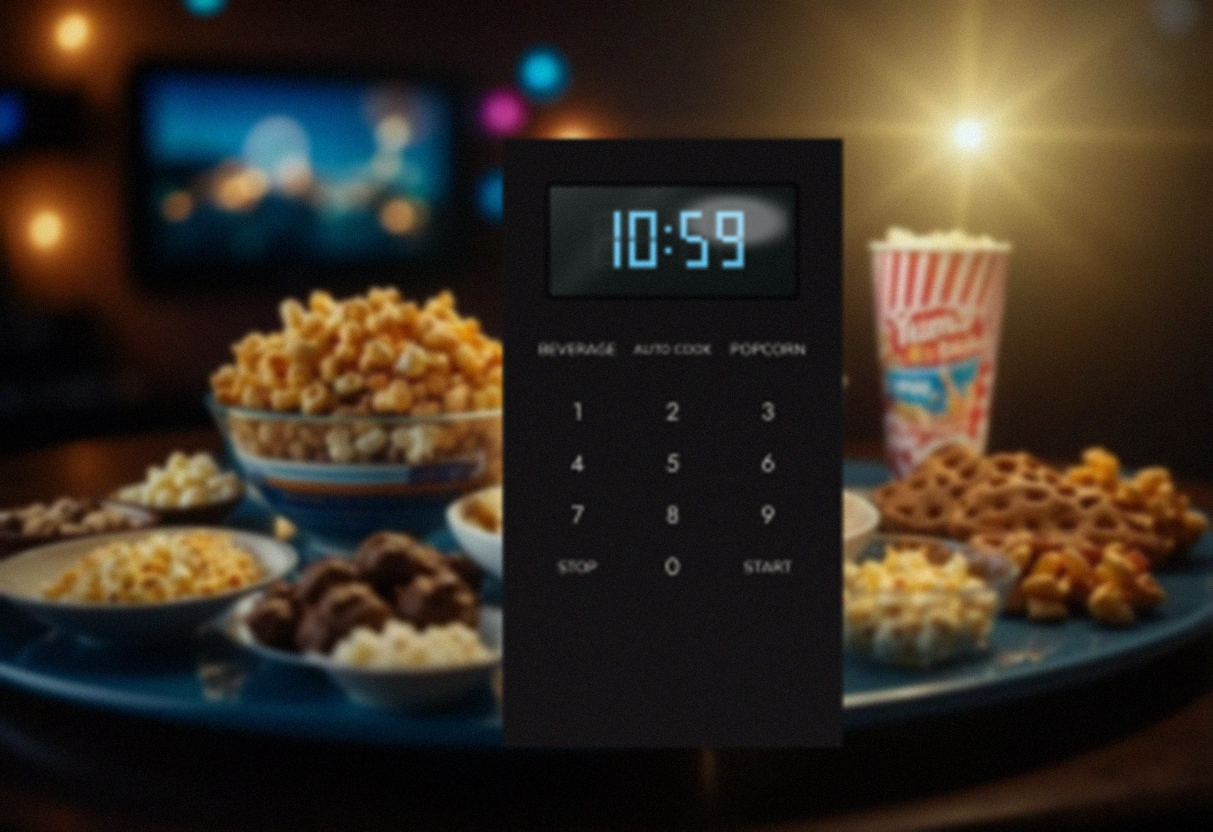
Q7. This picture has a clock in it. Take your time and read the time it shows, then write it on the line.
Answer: 10:59
